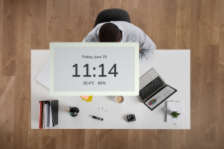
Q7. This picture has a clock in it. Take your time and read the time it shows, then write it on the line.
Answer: 11:14
